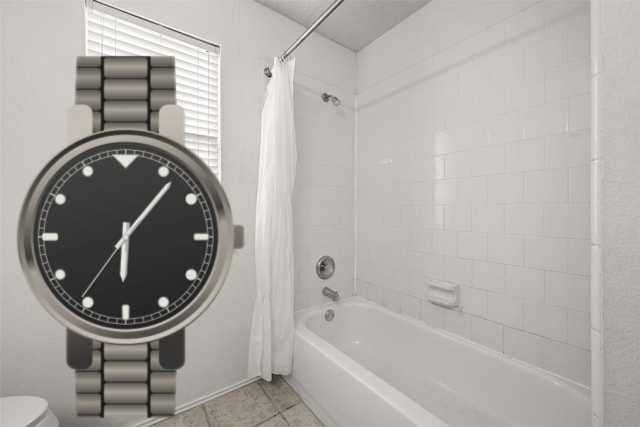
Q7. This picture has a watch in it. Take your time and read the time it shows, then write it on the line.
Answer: 6:06:36
